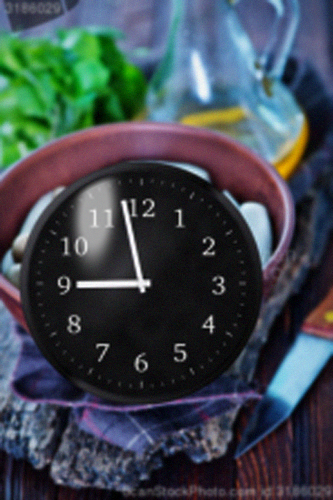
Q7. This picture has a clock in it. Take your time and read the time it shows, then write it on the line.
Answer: 8:58
